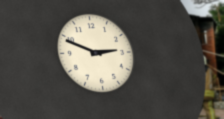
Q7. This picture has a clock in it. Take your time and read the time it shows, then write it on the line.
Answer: 2:49
